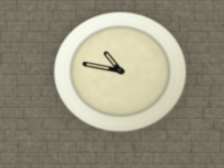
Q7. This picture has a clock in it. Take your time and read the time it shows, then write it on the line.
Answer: 10:47
